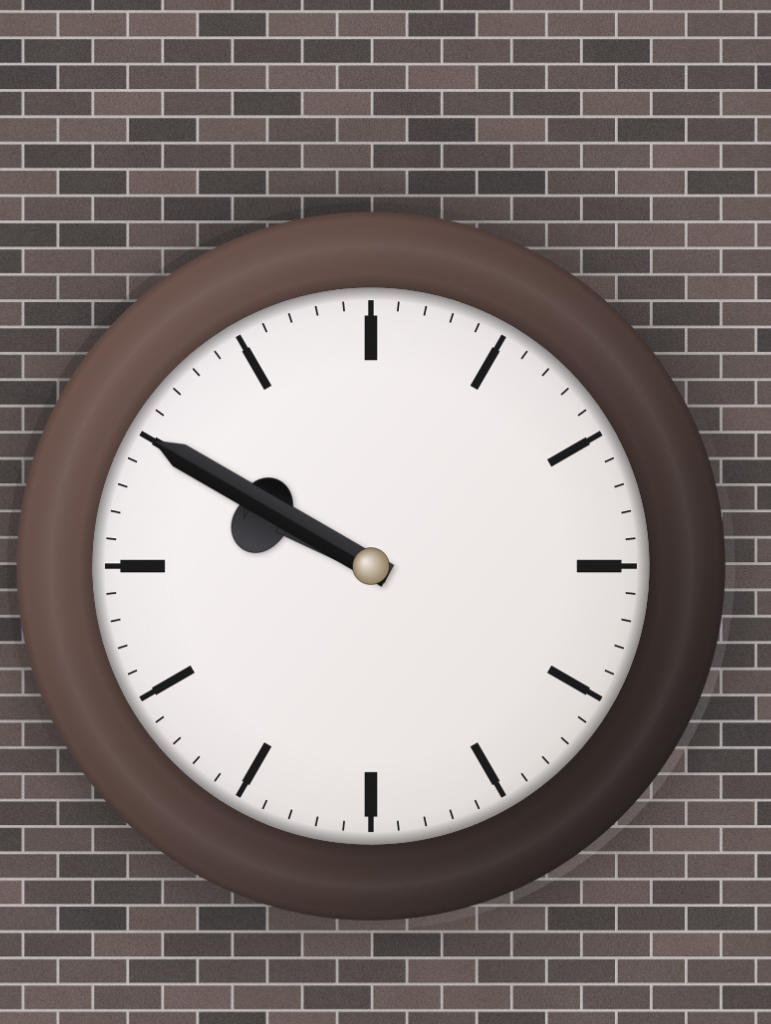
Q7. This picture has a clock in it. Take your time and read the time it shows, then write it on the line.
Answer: 9:50
